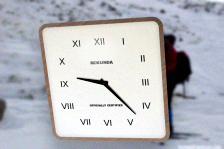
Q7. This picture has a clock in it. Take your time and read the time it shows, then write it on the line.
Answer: 9:23
